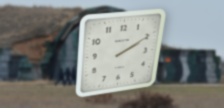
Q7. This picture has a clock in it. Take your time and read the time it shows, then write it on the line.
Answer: 2:10
